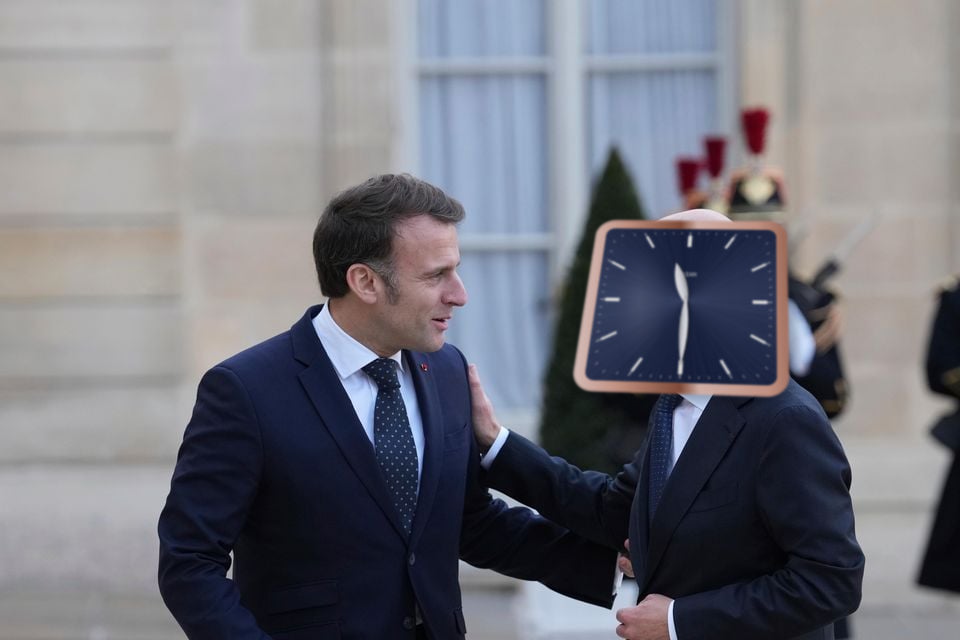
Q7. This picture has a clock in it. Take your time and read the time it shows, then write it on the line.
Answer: 11:30
